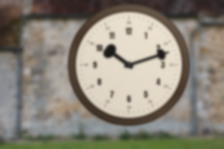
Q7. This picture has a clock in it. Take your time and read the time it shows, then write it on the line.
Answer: 10:12
